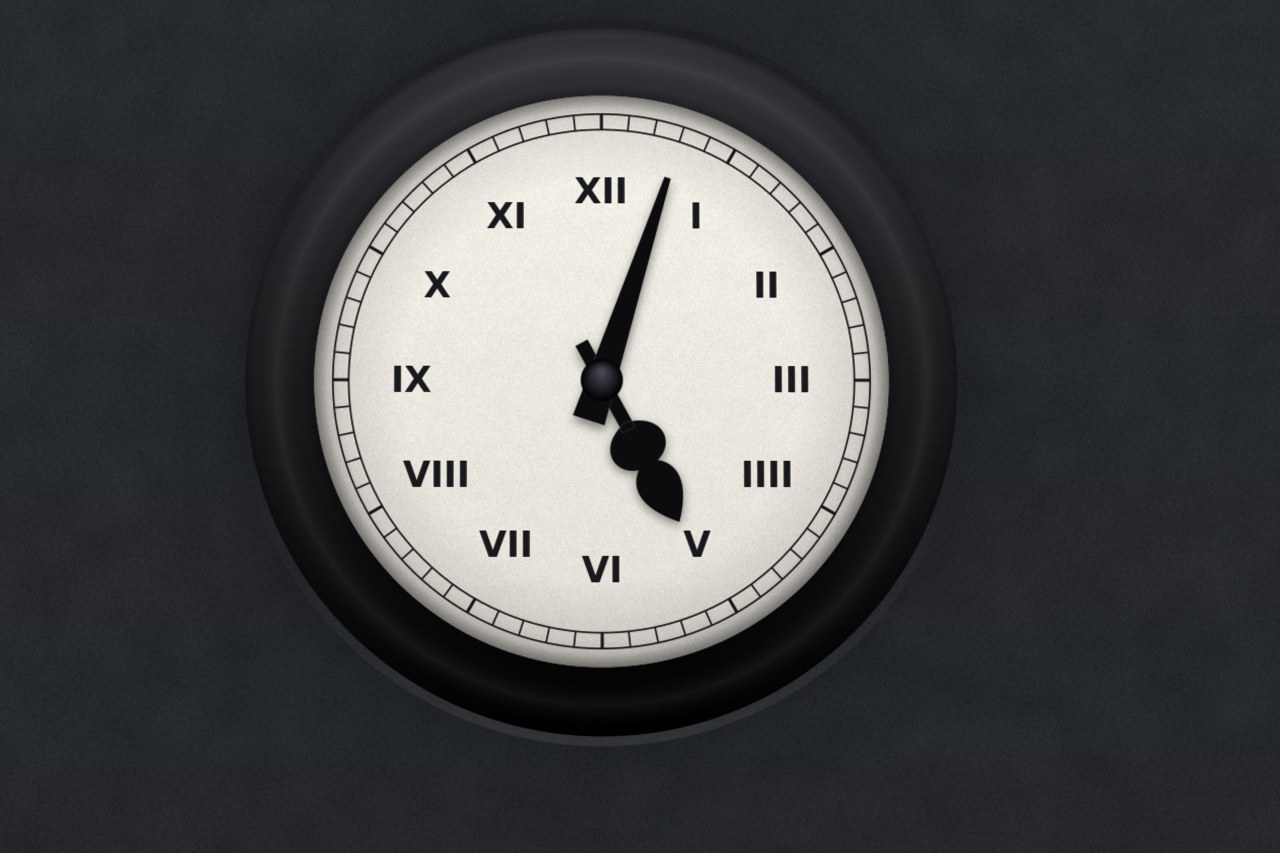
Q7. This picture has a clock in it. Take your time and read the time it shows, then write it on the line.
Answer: 5:03
